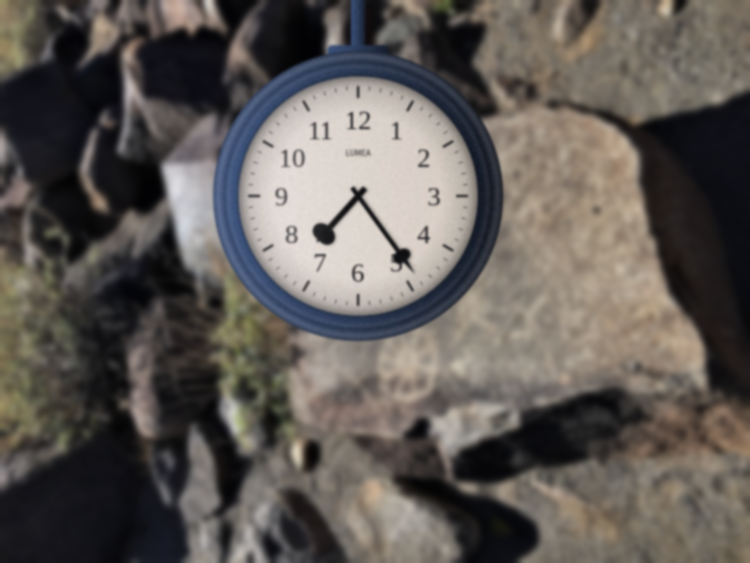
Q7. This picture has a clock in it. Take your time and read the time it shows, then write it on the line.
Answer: 7:24
